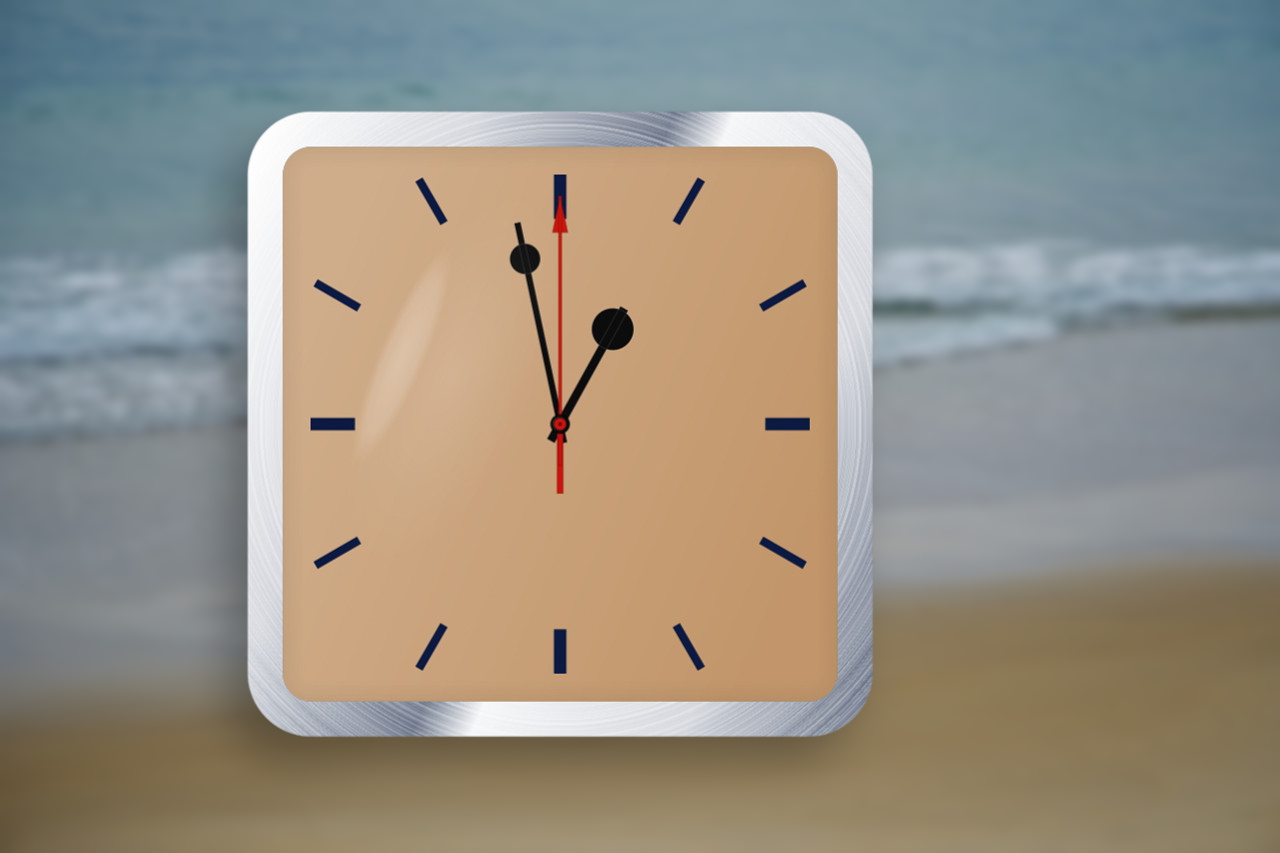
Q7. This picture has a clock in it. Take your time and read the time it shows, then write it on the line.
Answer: 12:58:00
